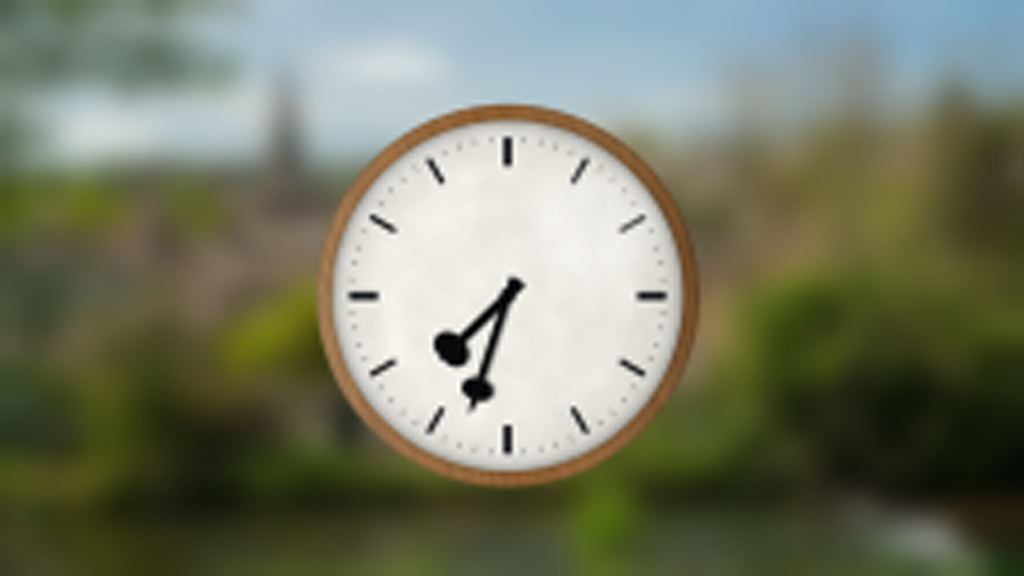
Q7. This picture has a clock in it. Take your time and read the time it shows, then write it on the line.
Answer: 7:33
